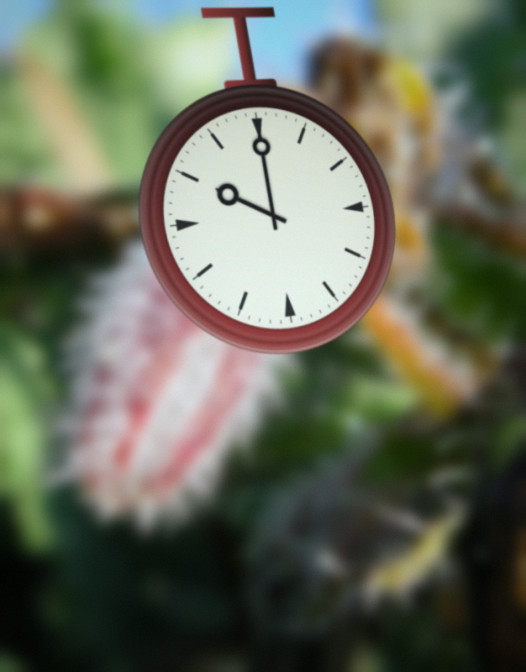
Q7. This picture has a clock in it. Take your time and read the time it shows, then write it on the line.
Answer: 10:00
